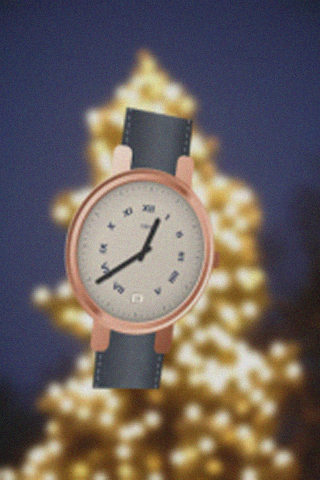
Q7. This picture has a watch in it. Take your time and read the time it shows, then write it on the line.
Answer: 12:39
